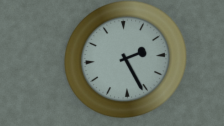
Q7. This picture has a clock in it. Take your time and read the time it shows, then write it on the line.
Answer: 2:26
